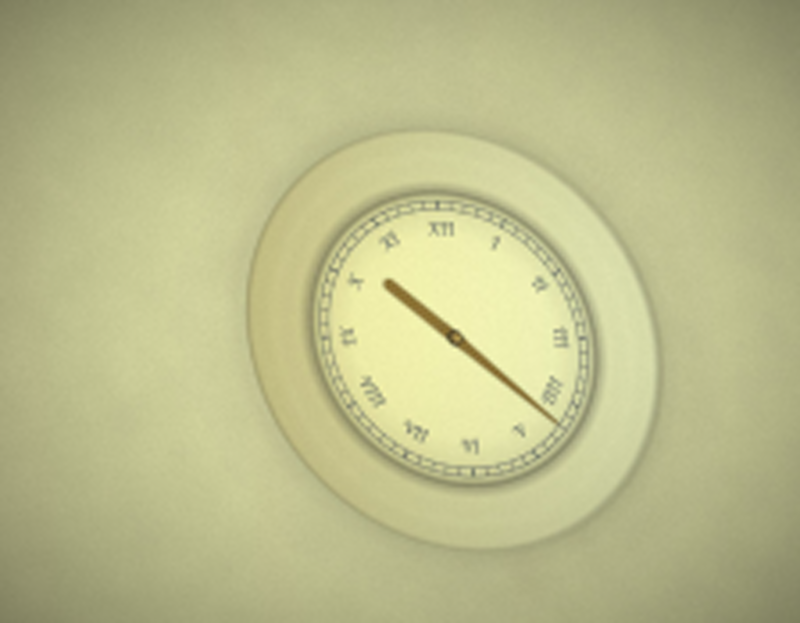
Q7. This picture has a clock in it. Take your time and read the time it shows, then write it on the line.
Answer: 10:22
